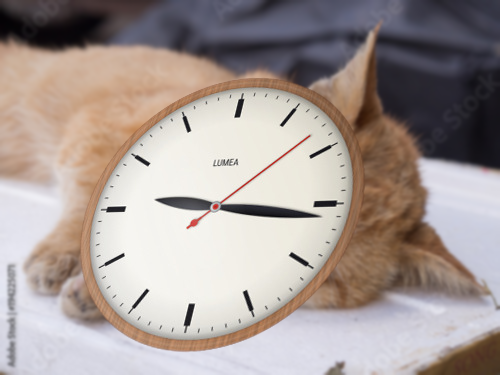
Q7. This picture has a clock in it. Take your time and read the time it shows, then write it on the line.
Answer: 9:16:08
